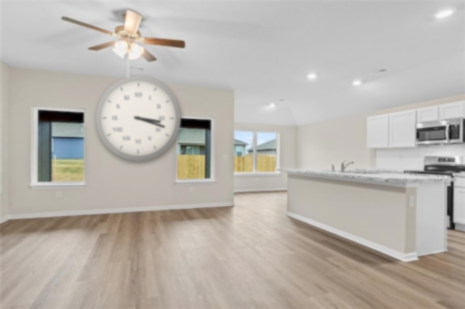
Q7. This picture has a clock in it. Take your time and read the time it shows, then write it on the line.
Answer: 3:18
